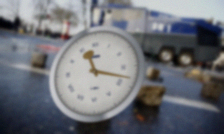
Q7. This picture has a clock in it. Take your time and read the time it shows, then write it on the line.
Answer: 11:18
